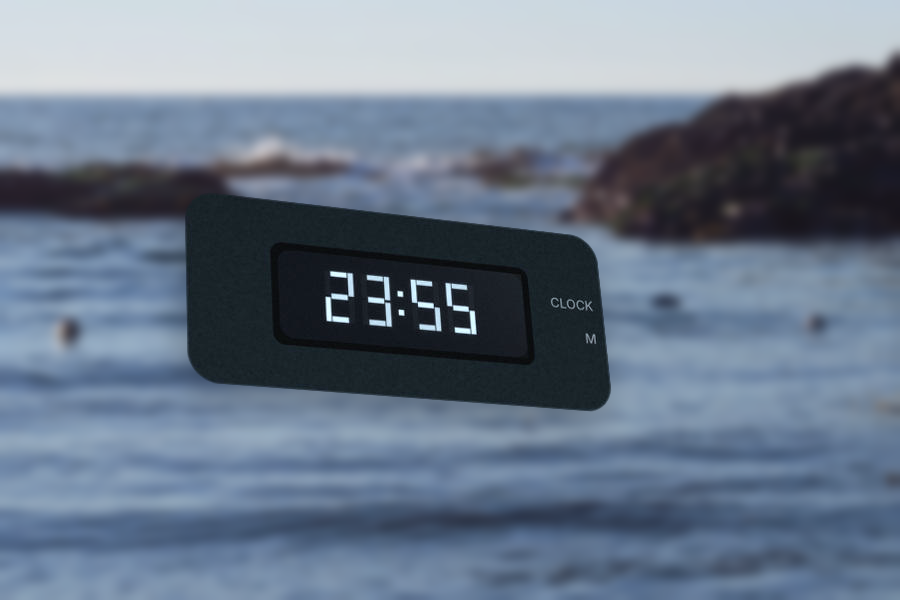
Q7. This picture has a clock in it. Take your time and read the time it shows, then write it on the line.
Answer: 23:55
